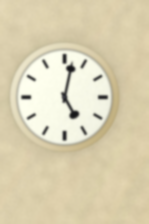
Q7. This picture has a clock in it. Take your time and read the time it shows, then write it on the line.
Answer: 5:02
